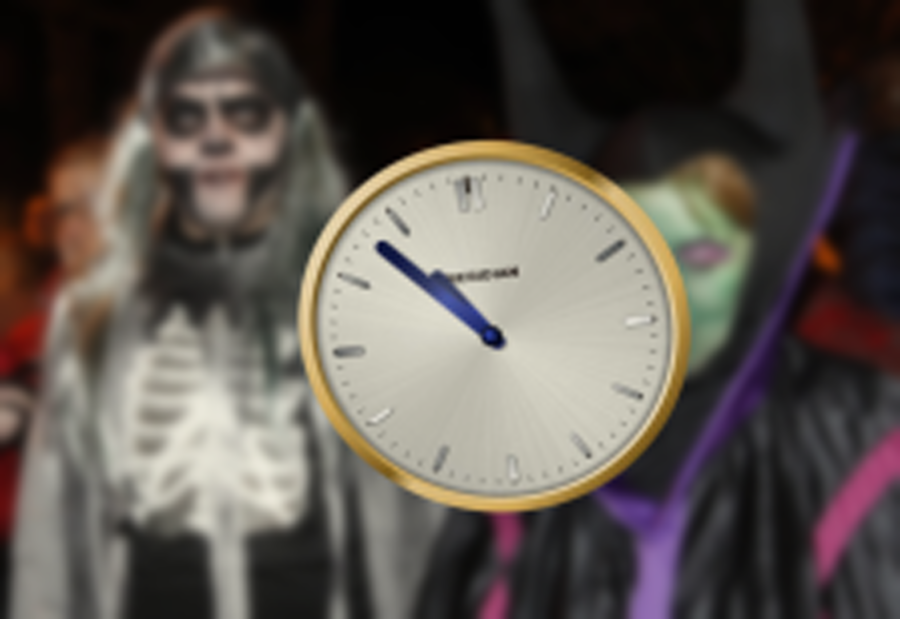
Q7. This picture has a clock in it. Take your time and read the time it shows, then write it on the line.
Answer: 10:53
